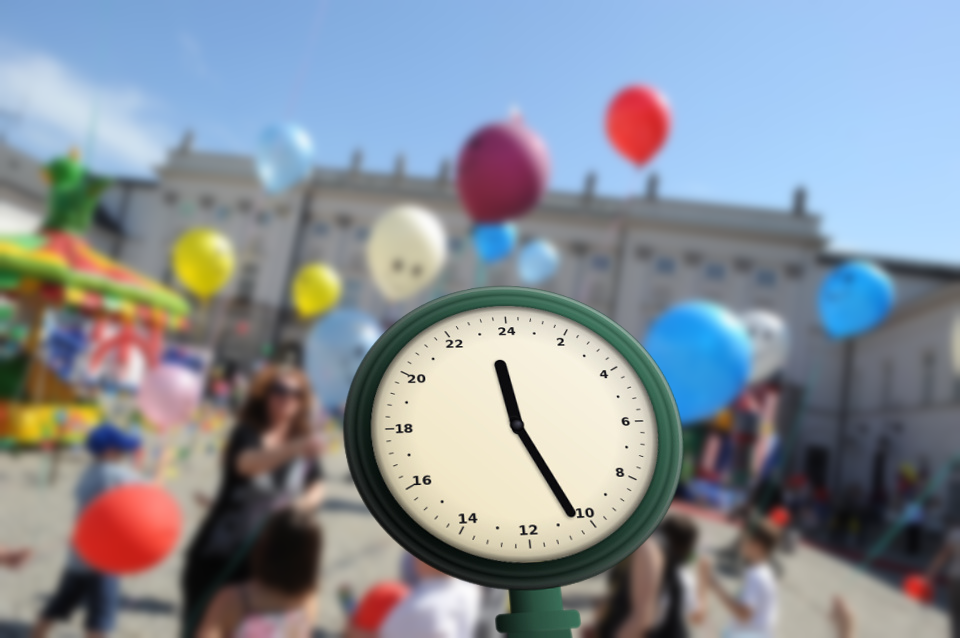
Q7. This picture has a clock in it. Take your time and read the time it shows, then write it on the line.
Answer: 23:26
